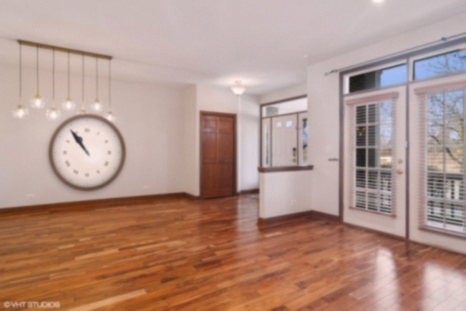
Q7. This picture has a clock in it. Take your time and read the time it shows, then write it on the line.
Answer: 10:54
